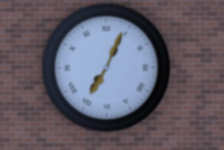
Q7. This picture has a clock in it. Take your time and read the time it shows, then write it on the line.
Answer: 7:04
